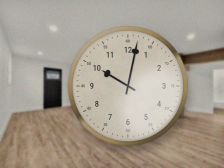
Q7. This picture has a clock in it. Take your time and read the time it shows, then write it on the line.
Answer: 10:02
